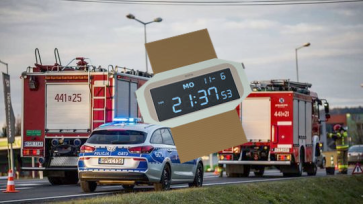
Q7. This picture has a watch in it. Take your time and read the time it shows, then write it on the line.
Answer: 21:37:53
